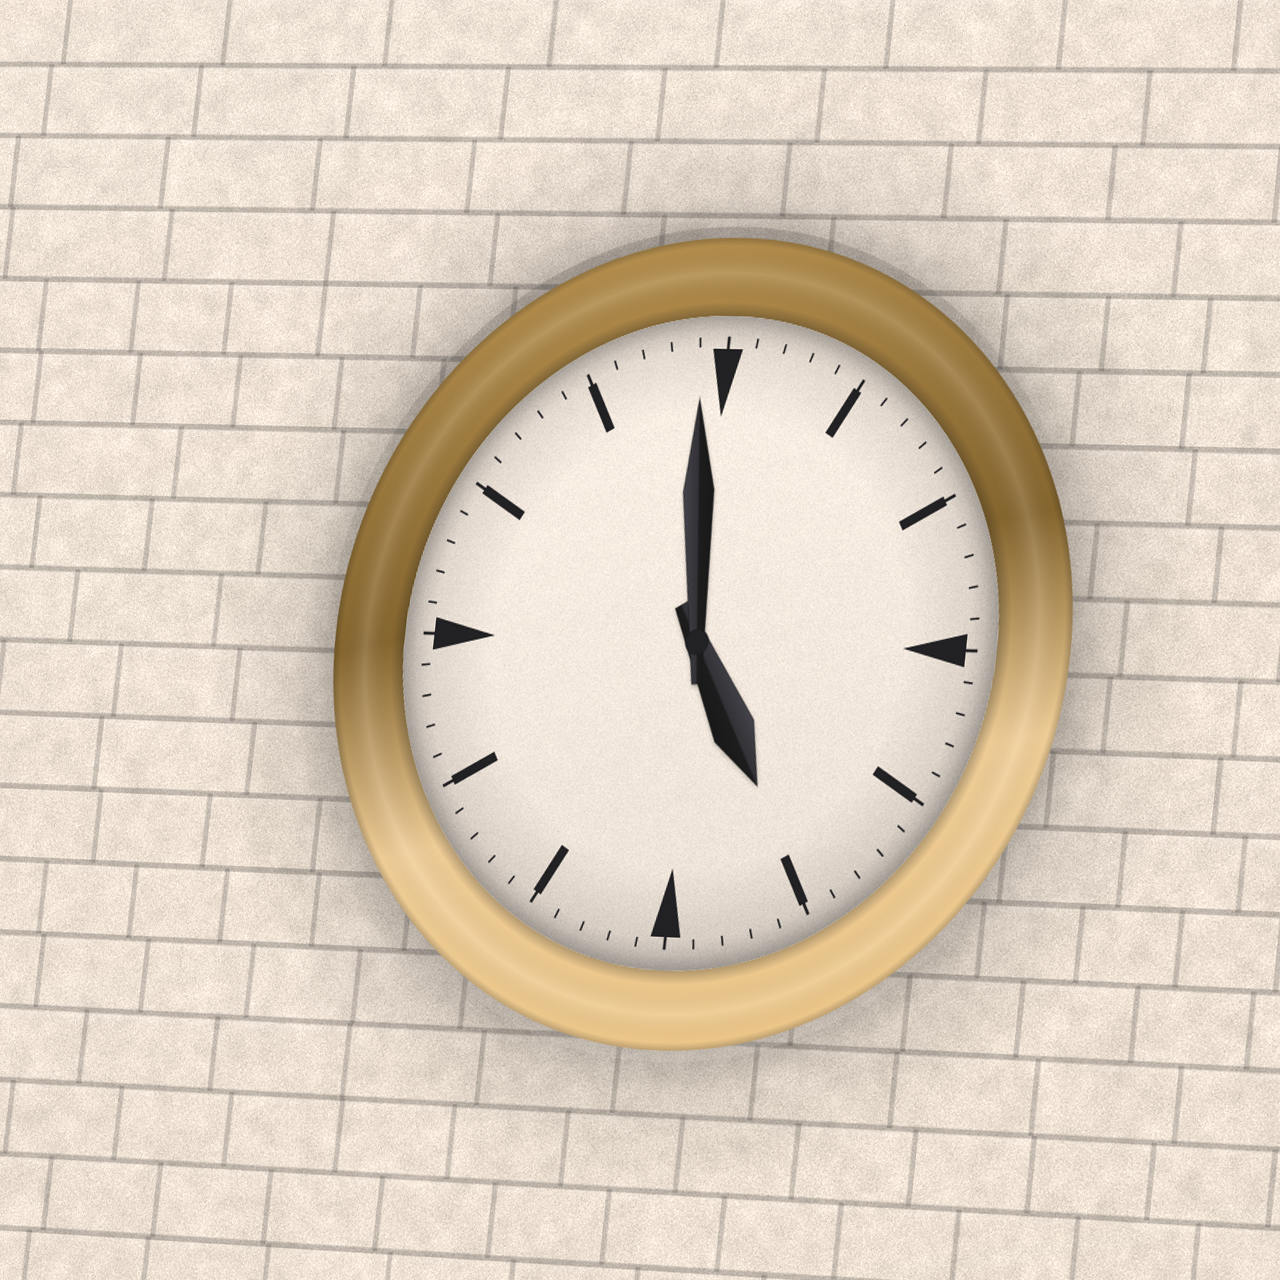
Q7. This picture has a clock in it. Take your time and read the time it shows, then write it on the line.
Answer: 4:59
